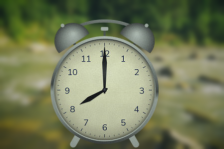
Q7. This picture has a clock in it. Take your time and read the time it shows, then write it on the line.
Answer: 8:00
